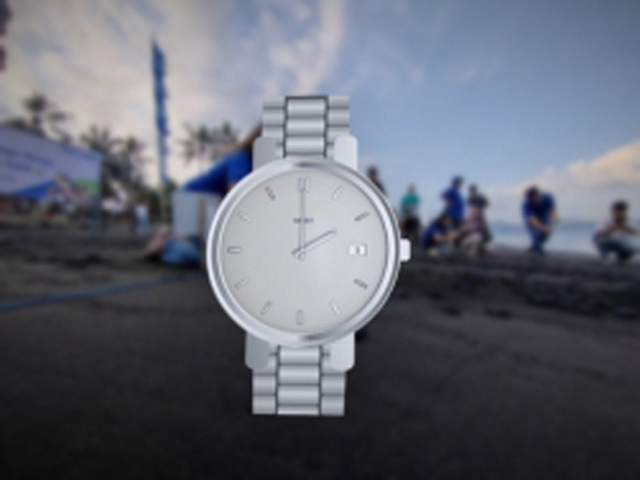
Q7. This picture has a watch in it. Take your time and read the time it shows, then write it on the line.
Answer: 2:00
